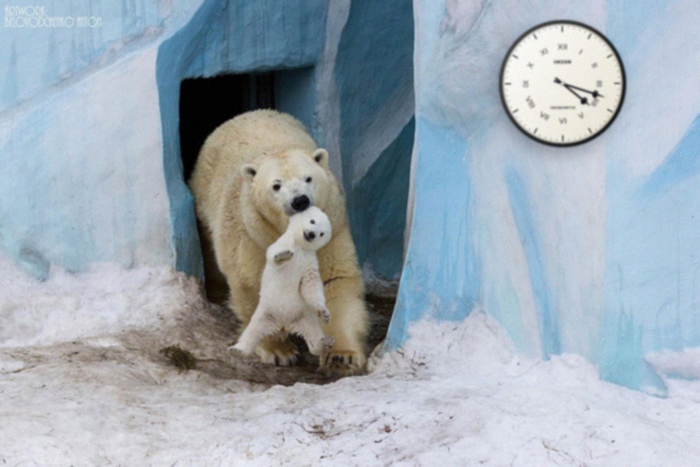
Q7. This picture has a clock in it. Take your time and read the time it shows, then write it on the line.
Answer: 4:18
